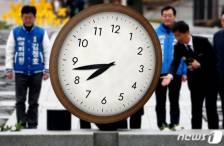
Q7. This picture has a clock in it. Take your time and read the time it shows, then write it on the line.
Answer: 7:43
